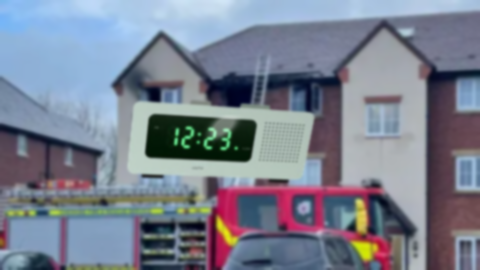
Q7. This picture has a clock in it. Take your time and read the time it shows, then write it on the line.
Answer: 12:23
